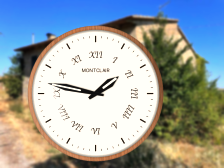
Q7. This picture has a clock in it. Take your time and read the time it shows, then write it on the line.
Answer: 1:47
